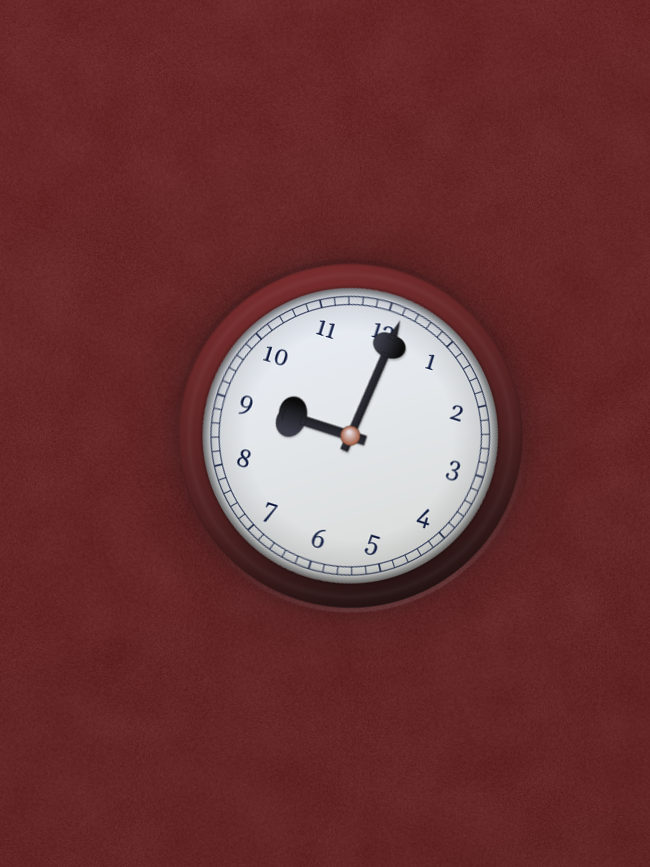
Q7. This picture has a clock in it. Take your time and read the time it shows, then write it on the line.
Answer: 9:01
